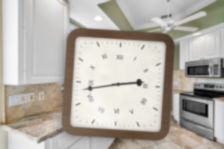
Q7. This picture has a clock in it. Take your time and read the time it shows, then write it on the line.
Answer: 2:43
